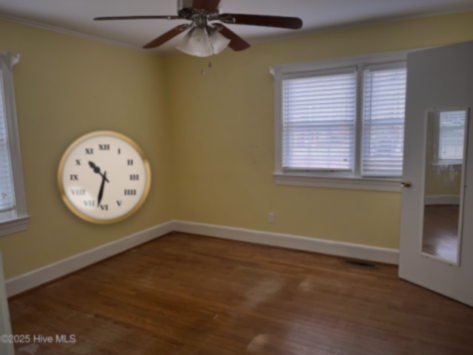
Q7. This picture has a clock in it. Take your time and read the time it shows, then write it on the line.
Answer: 10:32
